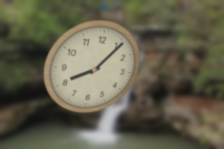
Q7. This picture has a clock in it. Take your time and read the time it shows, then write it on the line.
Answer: 8:06
